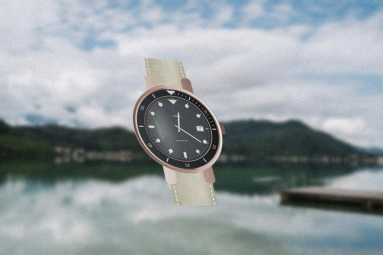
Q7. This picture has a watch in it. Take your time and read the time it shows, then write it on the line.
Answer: 12:21
